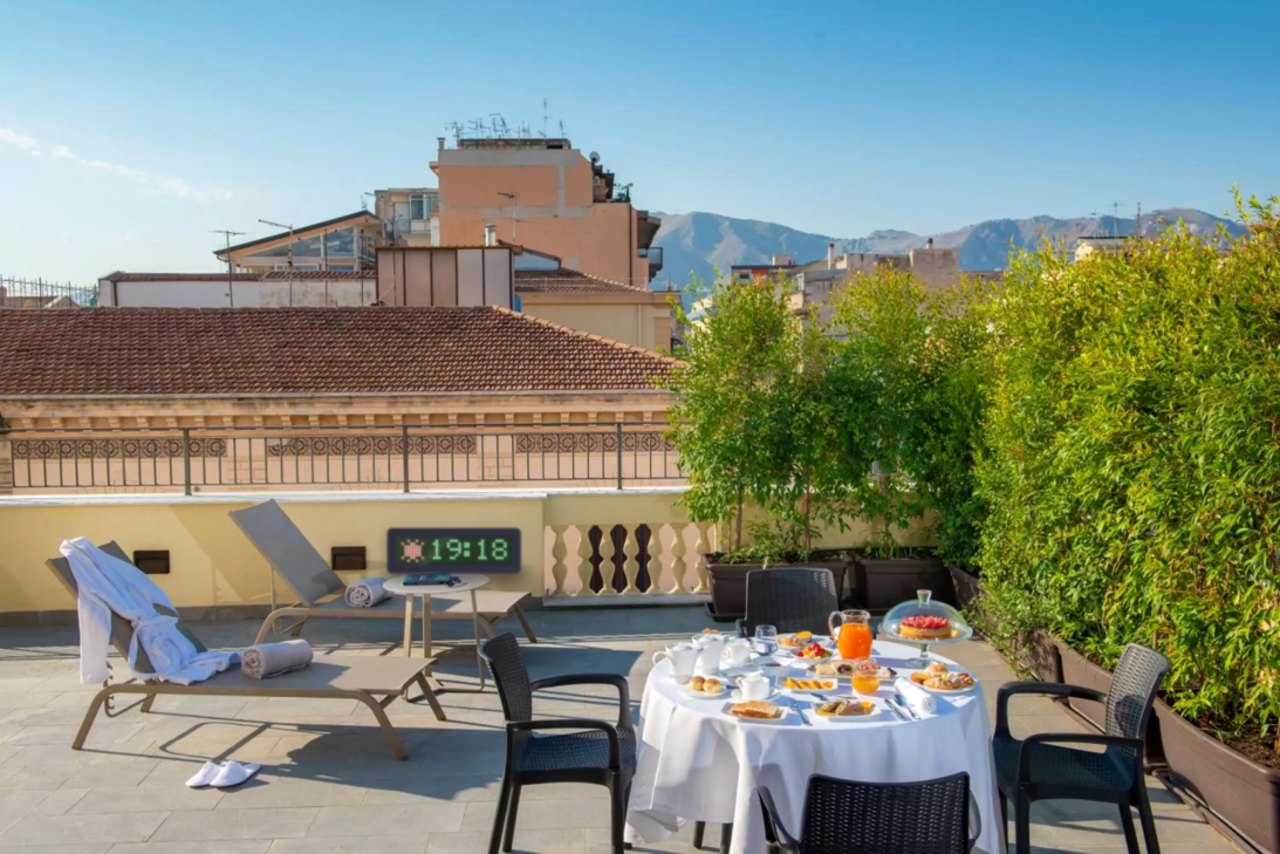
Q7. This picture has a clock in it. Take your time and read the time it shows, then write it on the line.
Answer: 19:18
